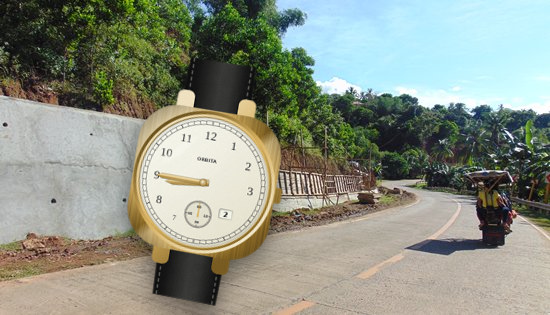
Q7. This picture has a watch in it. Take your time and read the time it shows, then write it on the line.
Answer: 8:45
